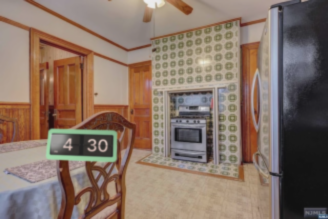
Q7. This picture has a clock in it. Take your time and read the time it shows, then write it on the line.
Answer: 4:30
